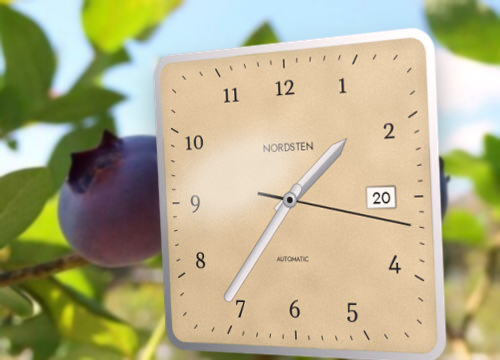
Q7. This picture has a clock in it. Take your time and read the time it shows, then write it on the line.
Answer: 1:36:17
